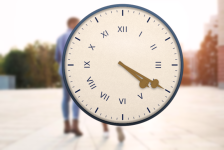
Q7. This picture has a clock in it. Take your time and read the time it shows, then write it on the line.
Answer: 4:20
